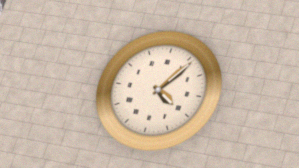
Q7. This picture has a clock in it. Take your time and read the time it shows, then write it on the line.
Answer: 4:06
